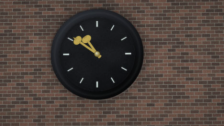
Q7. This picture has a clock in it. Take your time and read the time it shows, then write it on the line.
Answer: 10:51
